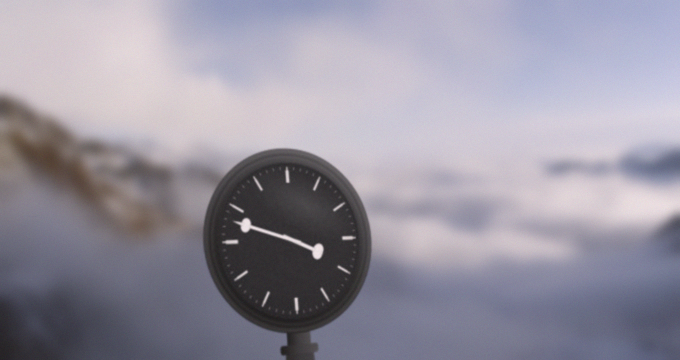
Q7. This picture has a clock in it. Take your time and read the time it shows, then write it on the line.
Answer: 3:48
